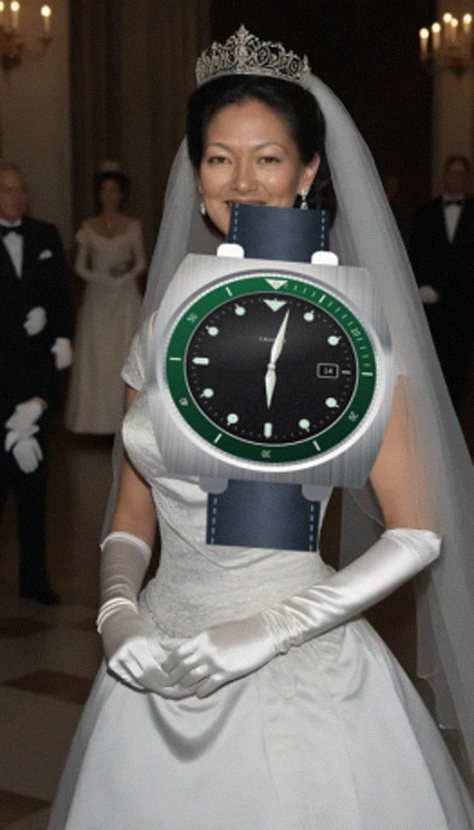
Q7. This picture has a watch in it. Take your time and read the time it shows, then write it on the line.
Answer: 6:02
